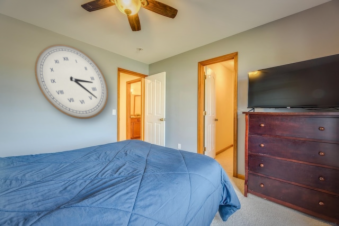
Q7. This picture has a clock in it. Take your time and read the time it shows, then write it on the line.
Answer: 3:23
